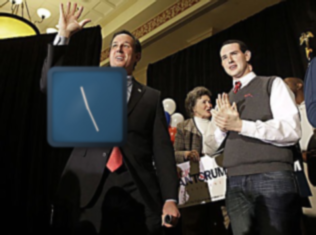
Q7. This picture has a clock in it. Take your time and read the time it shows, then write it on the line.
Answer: 11:26
